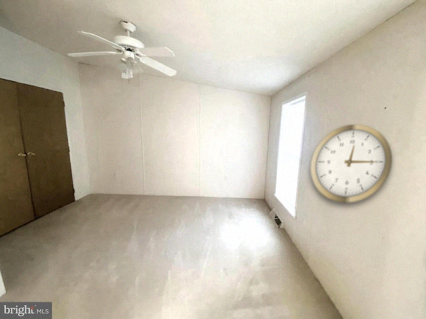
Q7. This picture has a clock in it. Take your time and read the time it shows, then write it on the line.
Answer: 12:15
